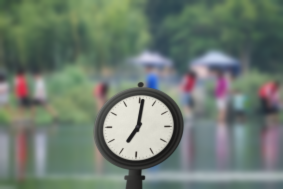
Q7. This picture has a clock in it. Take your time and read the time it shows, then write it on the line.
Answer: 7:01
